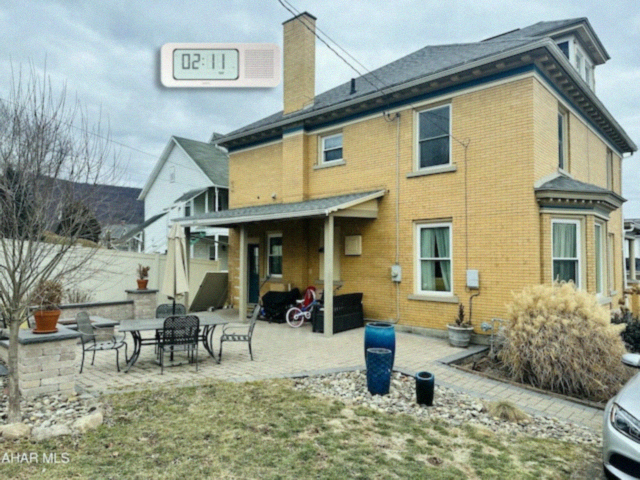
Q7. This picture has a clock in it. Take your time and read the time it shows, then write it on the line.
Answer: 2:11
